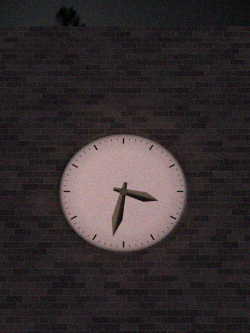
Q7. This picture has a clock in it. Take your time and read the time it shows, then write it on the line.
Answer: 3:32
